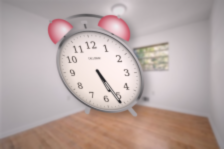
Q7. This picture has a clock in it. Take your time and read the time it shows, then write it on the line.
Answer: 5:26
